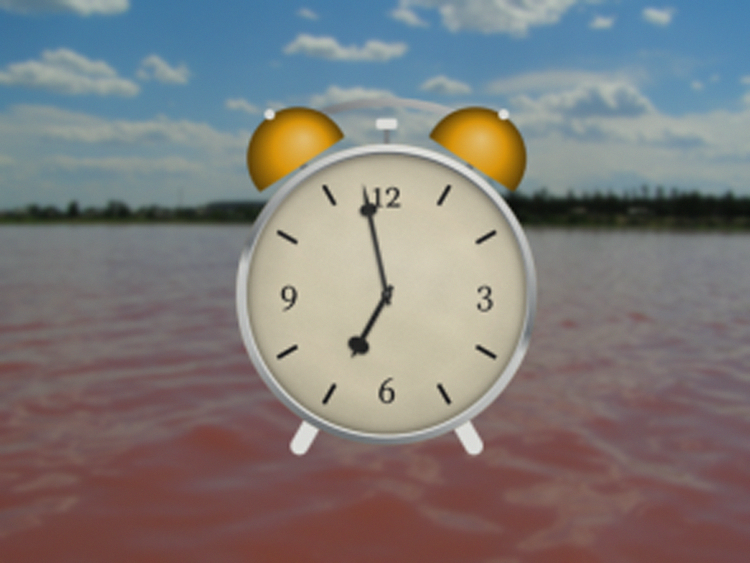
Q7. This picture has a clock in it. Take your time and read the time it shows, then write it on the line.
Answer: 6:58
